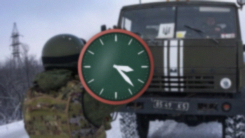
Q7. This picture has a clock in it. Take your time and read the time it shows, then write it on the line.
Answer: 3:23
